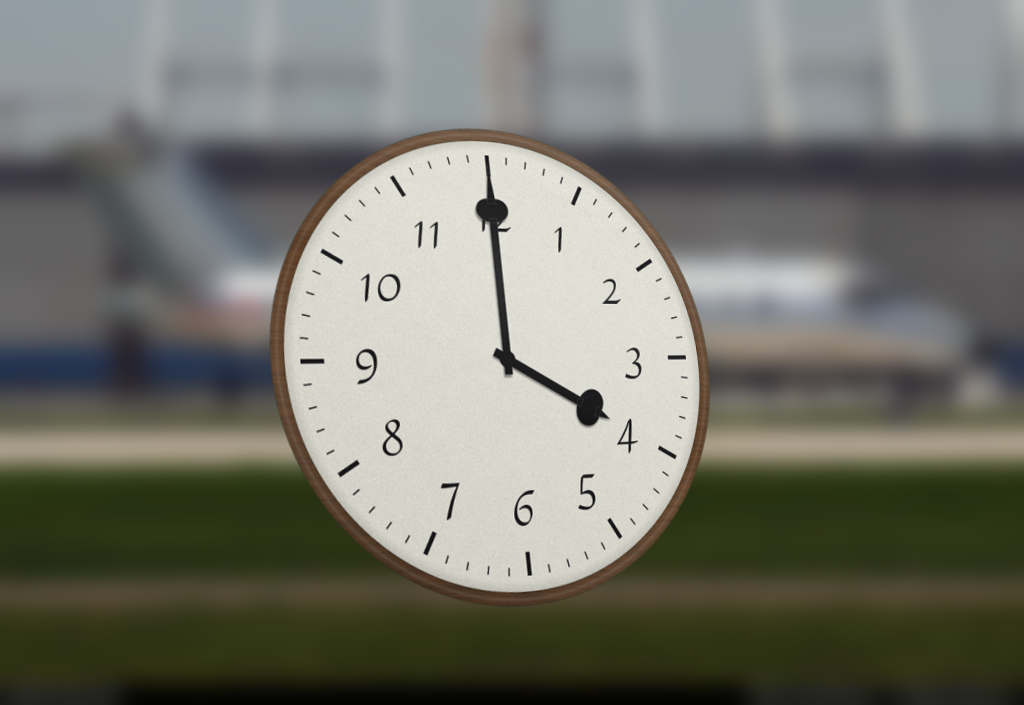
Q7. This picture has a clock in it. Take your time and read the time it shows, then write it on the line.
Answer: 4:00
